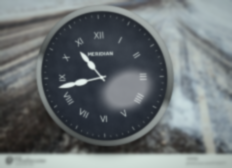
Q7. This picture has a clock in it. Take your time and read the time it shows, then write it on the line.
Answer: 10:43
